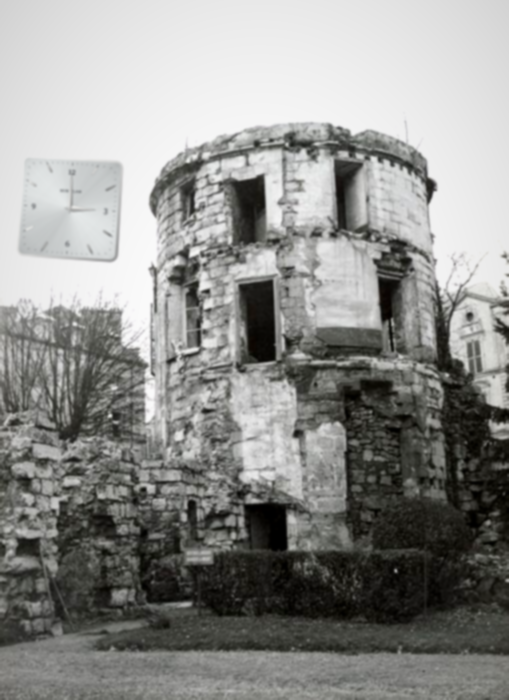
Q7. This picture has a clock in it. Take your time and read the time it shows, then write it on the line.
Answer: 3:00
